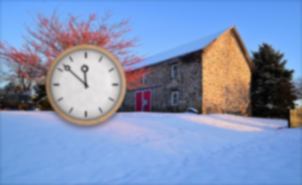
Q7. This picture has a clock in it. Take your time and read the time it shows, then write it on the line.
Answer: 11:52
